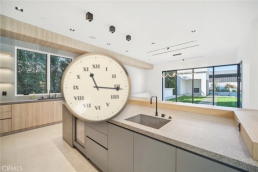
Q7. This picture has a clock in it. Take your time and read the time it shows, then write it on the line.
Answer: 11:16
